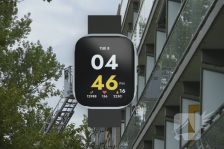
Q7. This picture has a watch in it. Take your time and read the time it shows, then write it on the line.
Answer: 4:46
